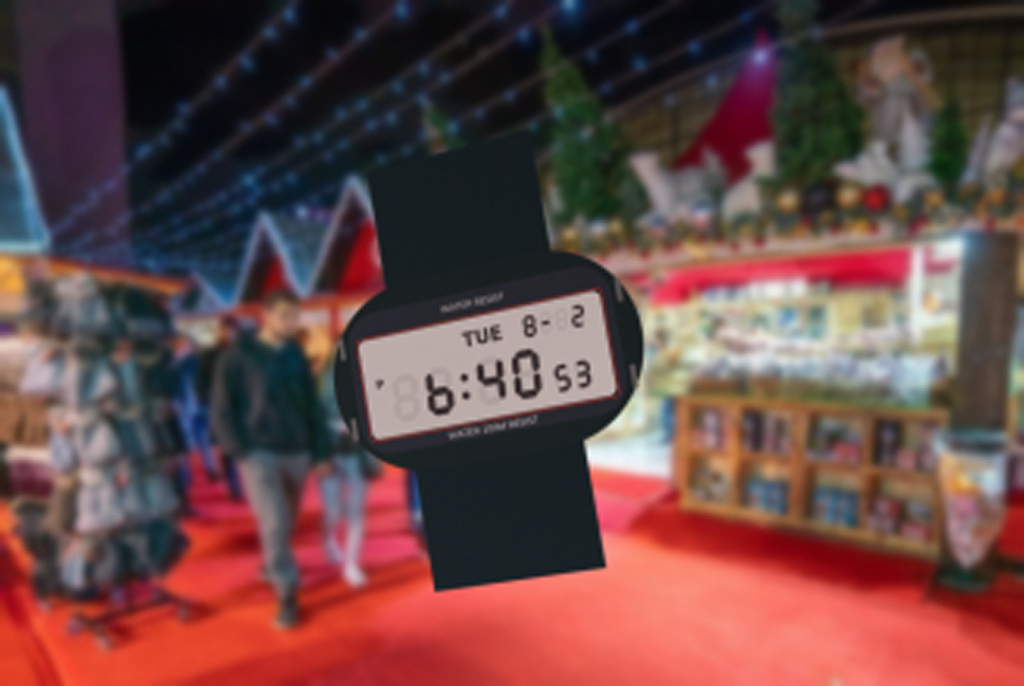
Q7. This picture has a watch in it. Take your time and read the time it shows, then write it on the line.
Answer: 6:40:53
